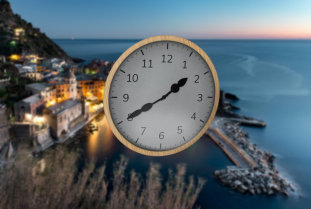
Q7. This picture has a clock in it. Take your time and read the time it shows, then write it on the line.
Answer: 1:40
